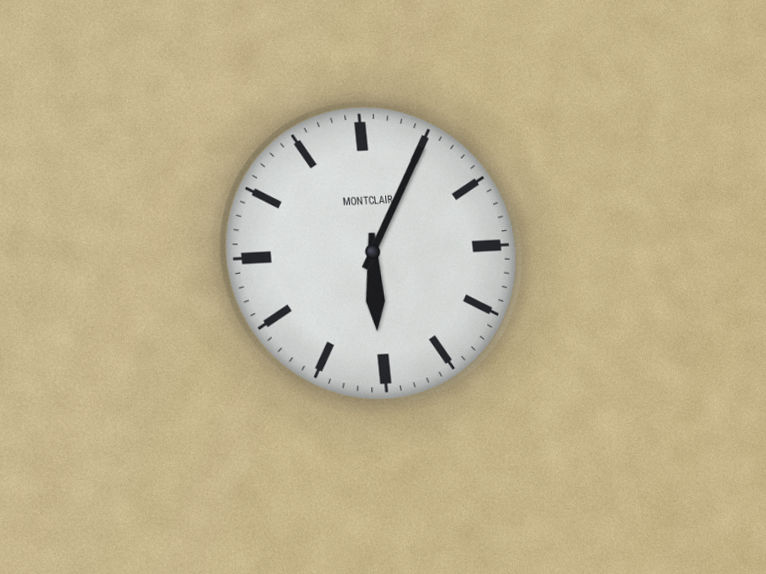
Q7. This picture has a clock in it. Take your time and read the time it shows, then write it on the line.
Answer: 6:05
